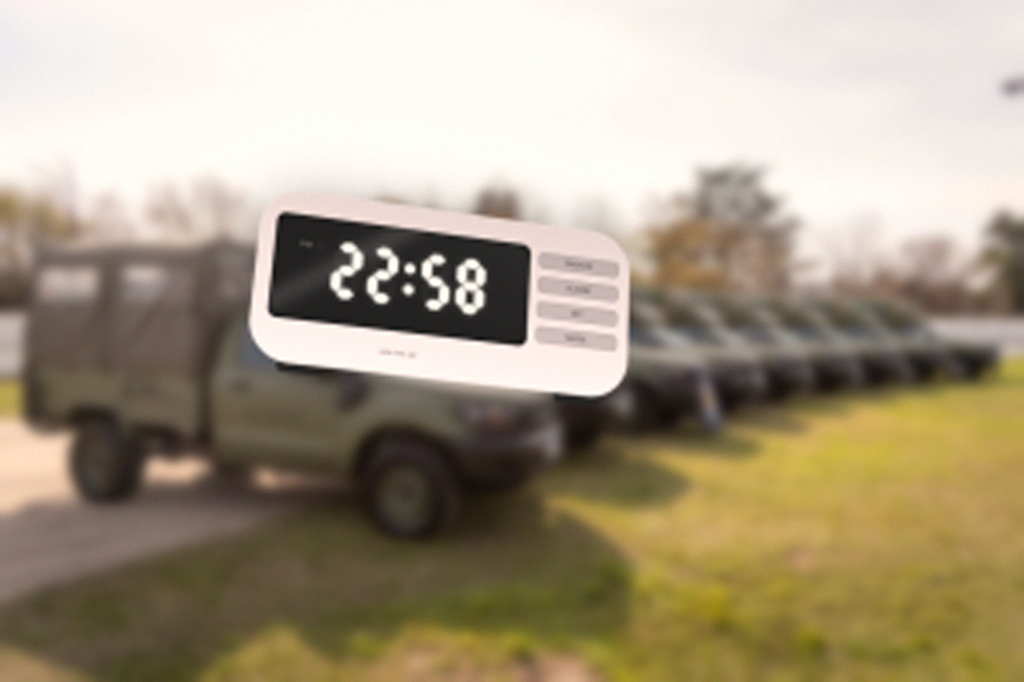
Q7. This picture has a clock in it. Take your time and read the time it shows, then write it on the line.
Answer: 22:58
